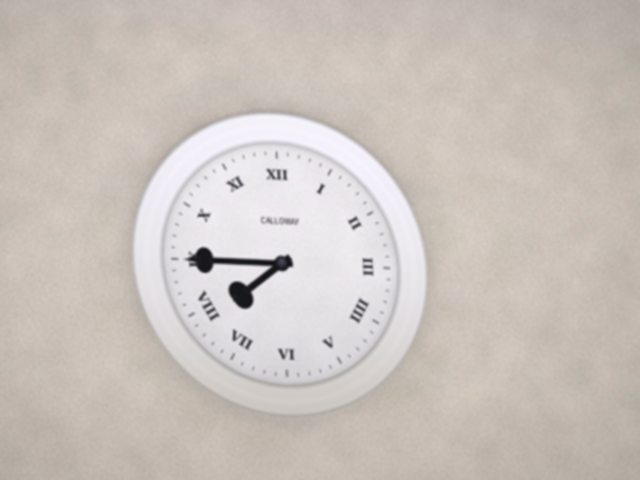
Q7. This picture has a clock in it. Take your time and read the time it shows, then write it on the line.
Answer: 7:45
